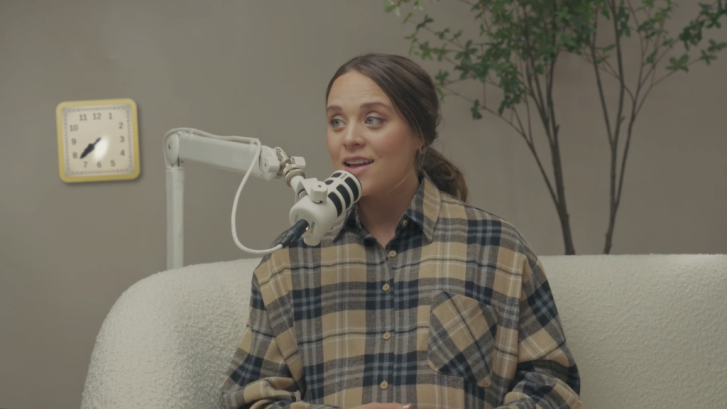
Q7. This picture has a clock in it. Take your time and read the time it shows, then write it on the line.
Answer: 7:38
